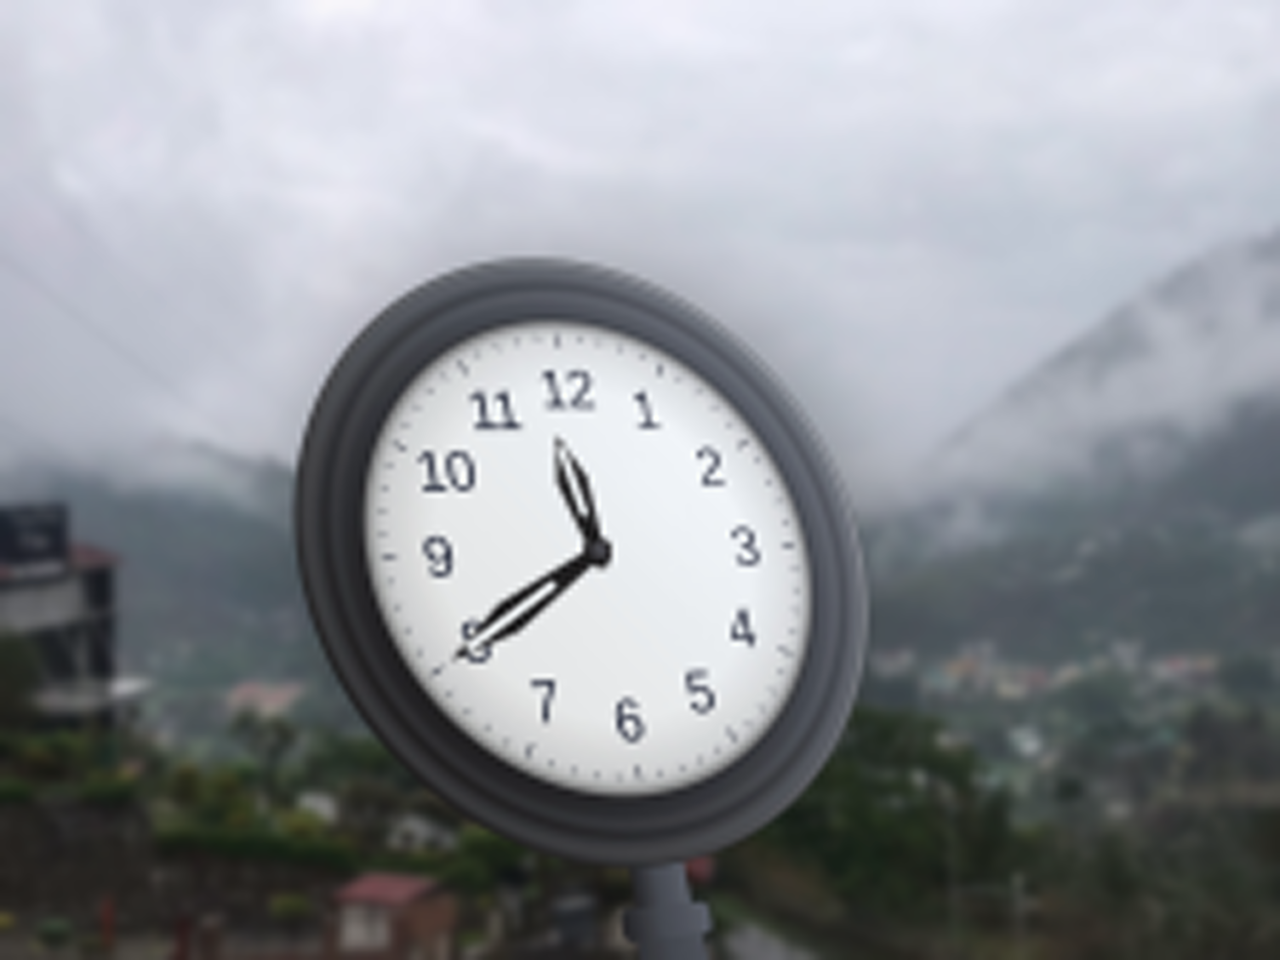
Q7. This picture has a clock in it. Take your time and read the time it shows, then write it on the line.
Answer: 11:40
